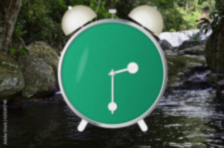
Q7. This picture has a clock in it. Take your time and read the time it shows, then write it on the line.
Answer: 2:30
